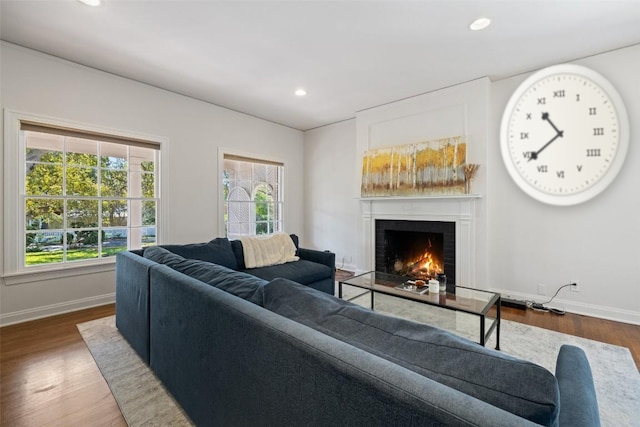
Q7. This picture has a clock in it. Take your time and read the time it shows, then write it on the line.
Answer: 10:39
